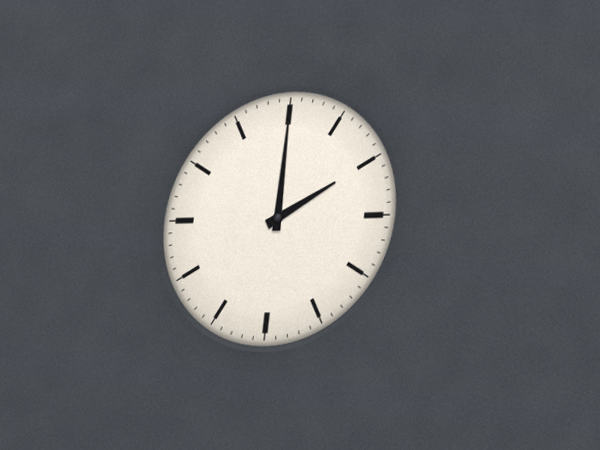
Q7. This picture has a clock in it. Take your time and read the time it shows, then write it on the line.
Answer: 2:00
